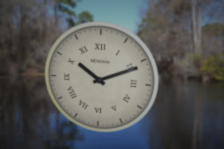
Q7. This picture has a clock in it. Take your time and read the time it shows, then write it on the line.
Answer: 10:11
